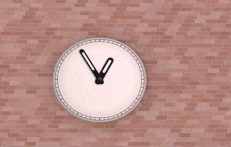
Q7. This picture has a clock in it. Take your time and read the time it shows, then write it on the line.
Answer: 12:55
